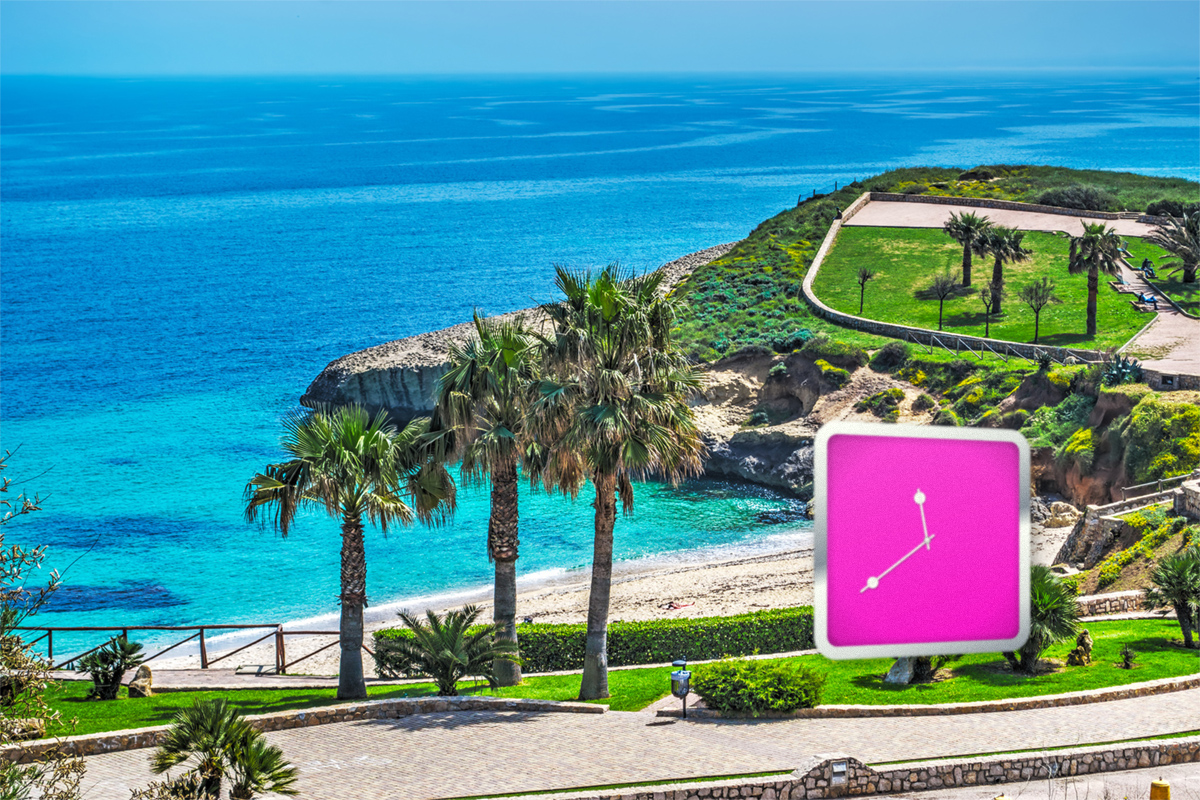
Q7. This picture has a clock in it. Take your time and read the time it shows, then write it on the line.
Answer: 11:39
